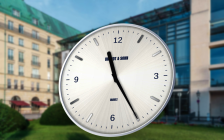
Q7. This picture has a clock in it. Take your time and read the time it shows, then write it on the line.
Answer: 11:25
